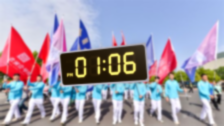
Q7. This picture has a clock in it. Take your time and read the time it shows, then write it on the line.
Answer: 1:06
